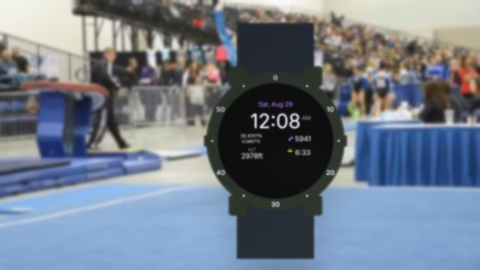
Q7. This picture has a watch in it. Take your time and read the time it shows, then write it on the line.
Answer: 12:08
